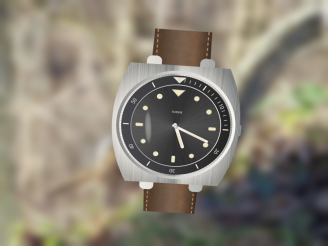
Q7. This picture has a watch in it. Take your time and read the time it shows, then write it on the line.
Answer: 5:19
